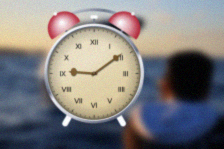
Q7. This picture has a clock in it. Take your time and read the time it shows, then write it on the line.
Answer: 9:09
